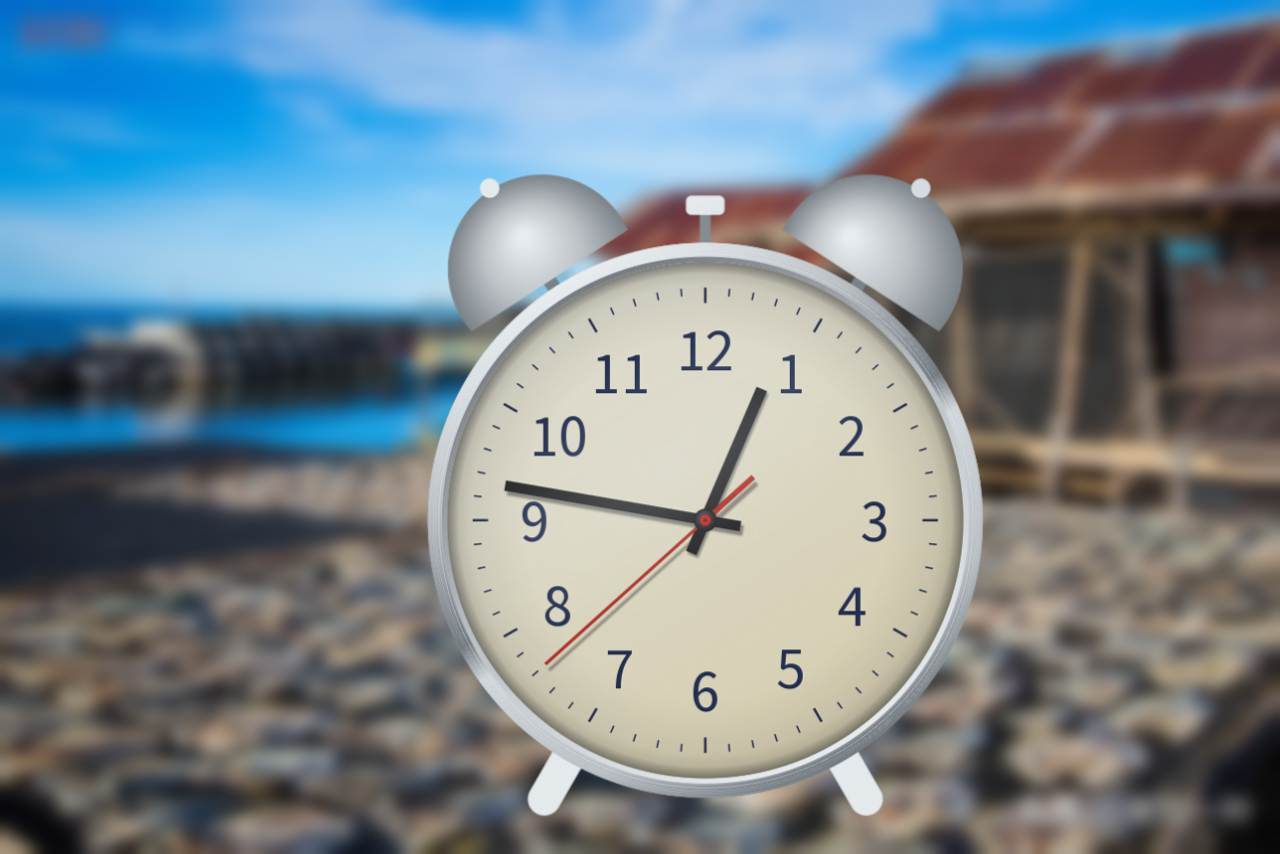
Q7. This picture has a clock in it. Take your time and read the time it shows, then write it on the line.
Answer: 12:46:38
